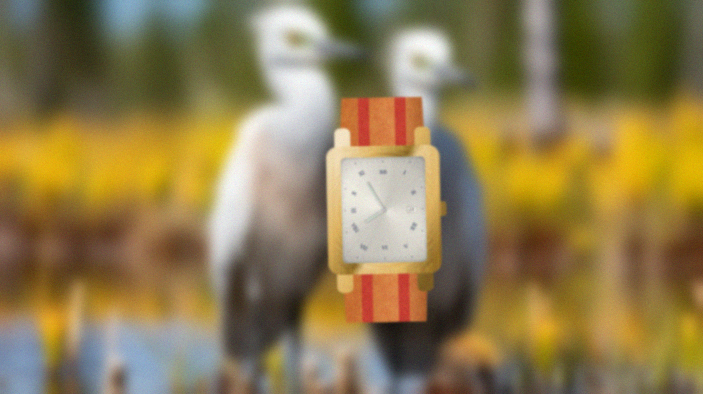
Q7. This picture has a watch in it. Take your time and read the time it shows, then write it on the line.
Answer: 7:55
